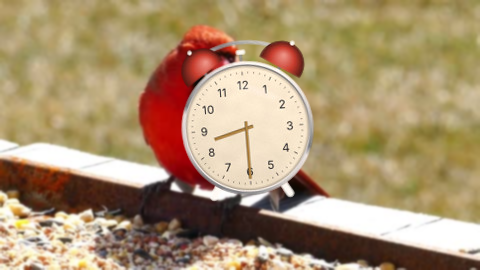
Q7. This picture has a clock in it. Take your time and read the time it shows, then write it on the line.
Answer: 8:30
